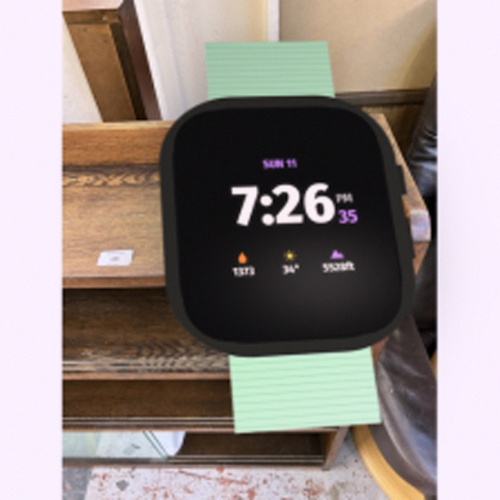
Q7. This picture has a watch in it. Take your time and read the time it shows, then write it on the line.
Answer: 7:26:35
